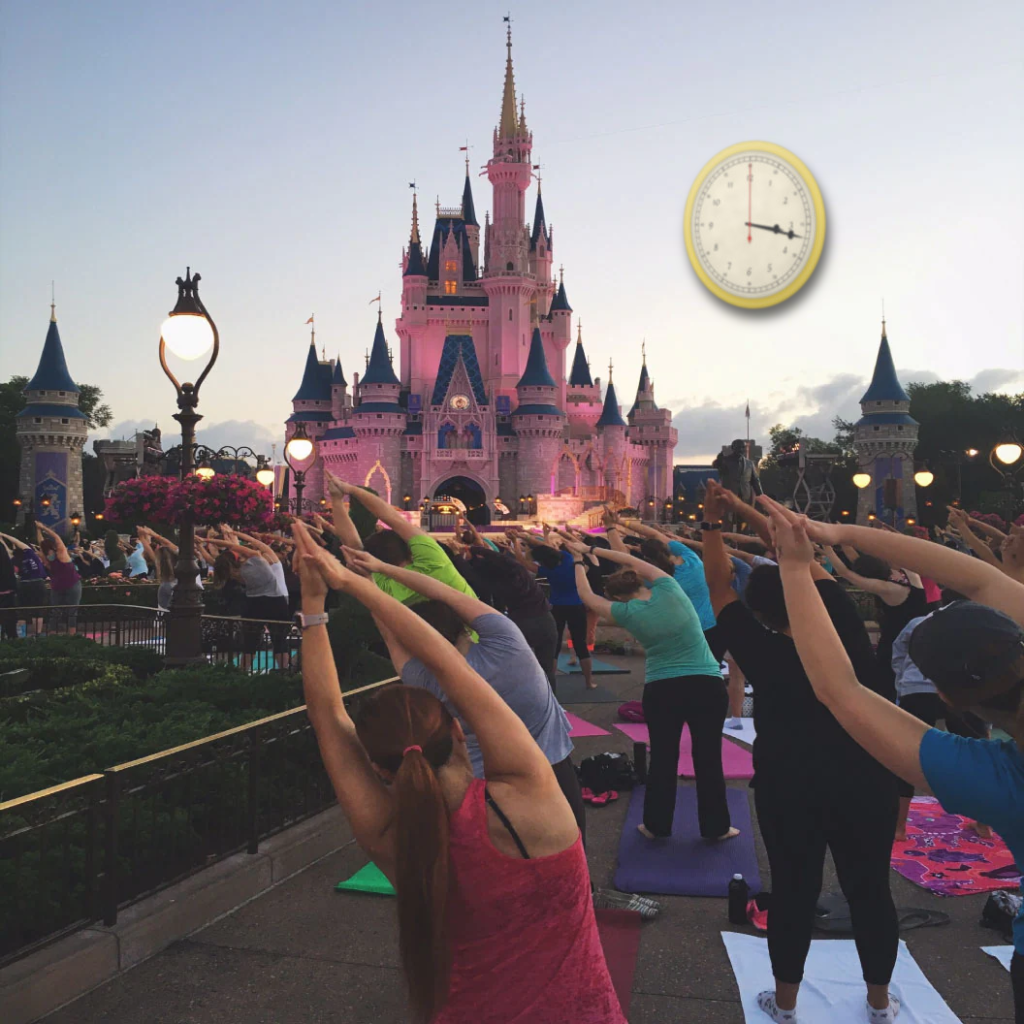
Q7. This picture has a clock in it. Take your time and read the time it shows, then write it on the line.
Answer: 3:17:00
